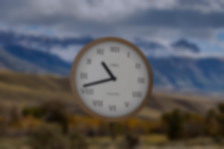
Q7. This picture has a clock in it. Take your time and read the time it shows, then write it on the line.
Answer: 10:42
